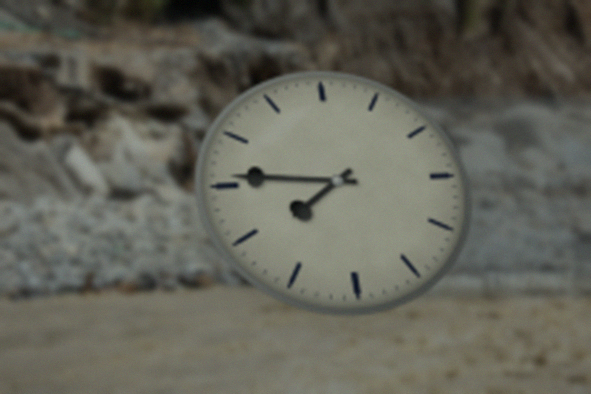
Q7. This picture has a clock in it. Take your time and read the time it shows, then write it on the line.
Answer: 7:46
